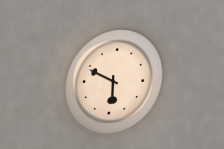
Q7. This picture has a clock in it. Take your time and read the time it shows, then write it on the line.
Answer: 5:49
